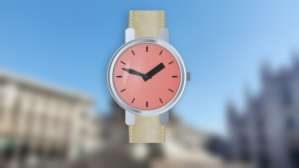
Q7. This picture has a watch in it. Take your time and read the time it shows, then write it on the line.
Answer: 1:48
